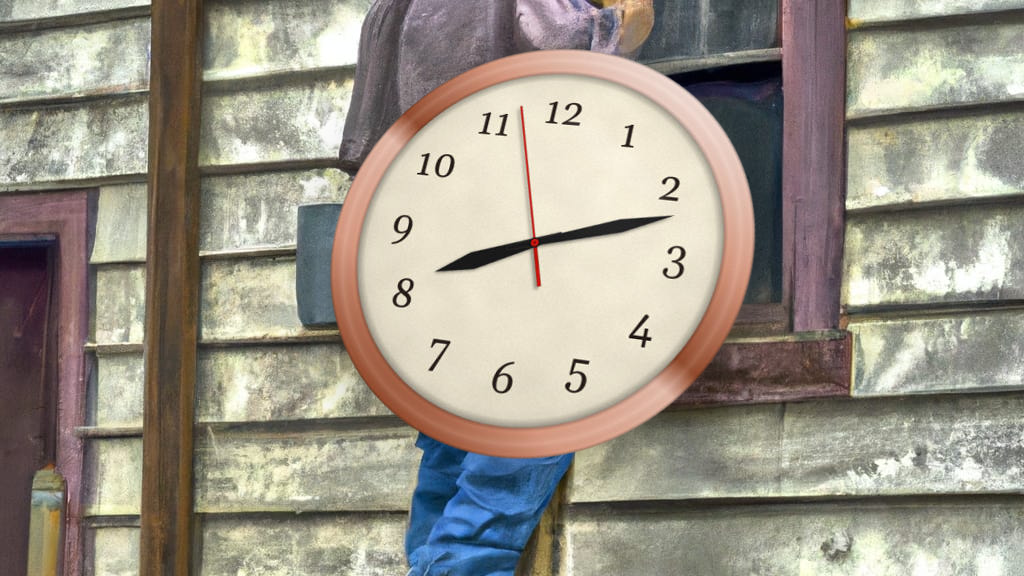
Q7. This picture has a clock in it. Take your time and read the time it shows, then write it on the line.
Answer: 8:11:57
